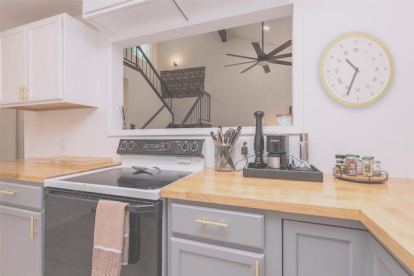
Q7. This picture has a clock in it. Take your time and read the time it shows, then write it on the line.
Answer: 10:34
